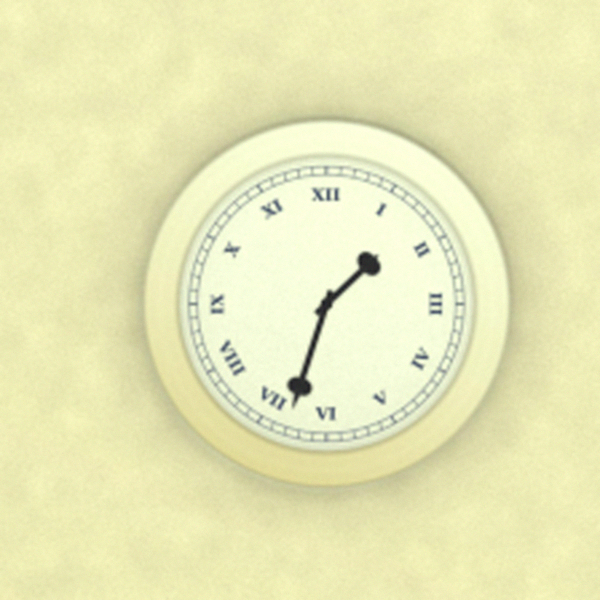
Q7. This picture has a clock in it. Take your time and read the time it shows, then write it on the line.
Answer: 1:33
